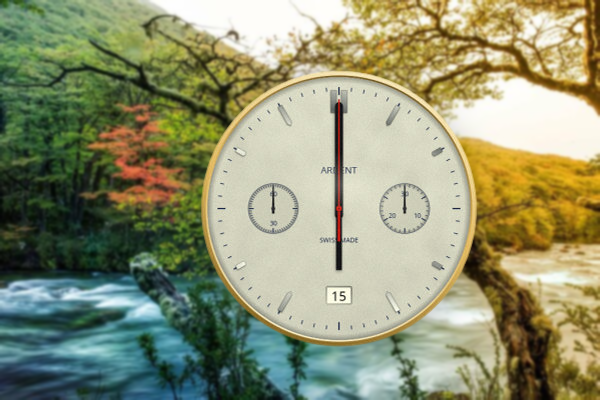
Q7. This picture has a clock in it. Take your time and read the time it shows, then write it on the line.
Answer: 6:00
